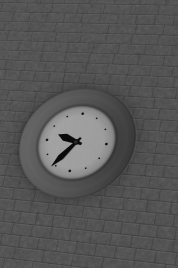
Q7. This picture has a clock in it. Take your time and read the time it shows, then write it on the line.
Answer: 9:36
